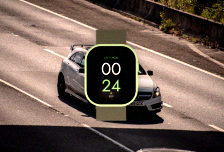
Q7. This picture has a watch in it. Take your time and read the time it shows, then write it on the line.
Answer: 0:24
